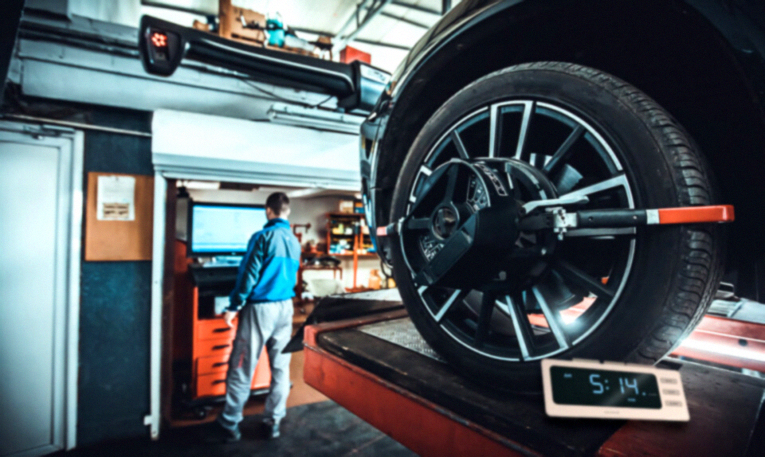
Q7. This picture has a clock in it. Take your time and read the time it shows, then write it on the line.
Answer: 5:14
